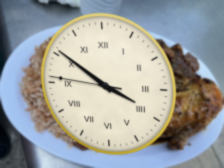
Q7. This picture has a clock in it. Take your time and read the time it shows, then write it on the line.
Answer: 3:50:46
